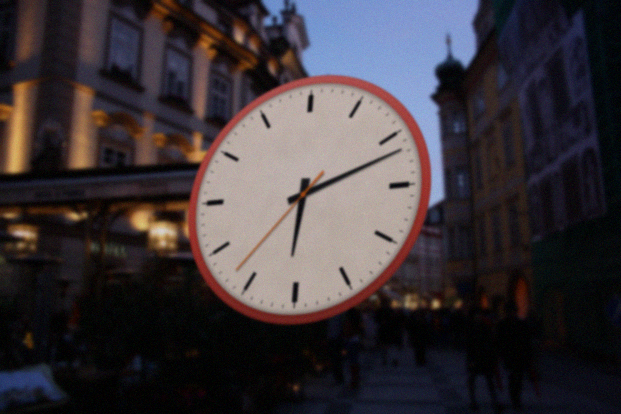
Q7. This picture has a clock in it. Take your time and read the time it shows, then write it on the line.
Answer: 6:11:37
